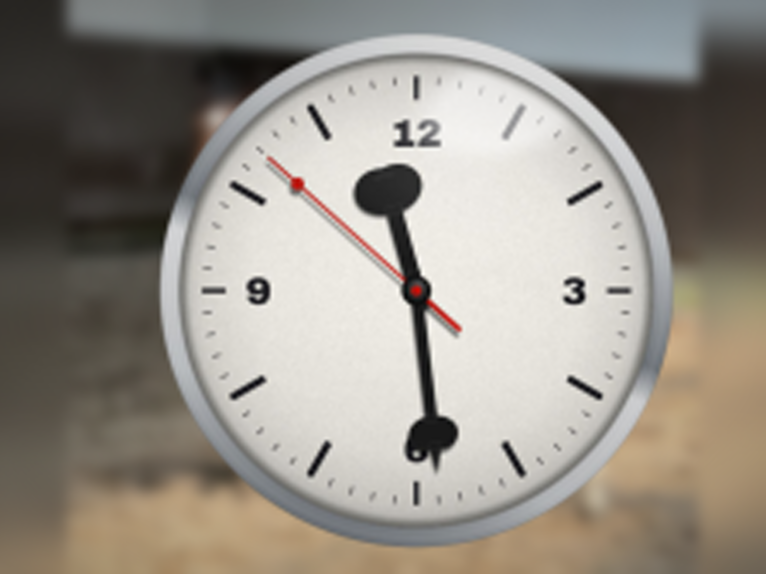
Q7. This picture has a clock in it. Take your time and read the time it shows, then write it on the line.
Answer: 11:28:52
